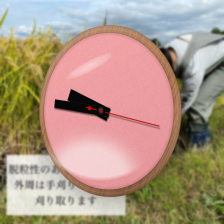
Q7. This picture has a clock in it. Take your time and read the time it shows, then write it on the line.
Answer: 9:46:17
